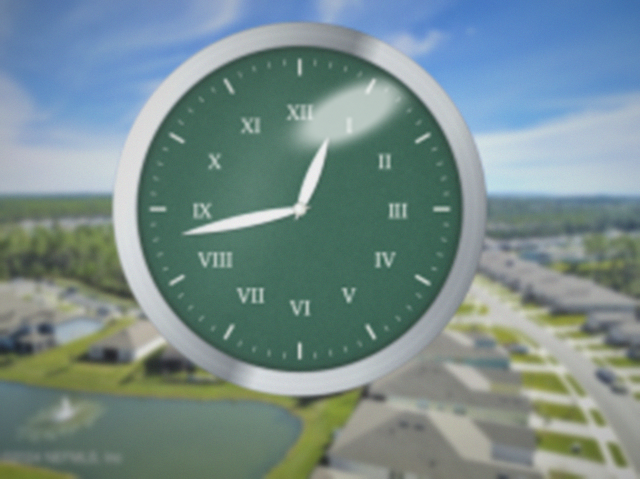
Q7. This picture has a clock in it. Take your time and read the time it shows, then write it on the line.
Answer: 12:43
